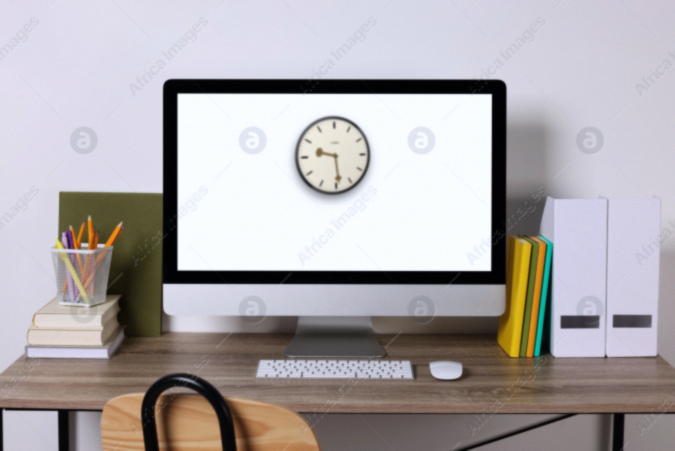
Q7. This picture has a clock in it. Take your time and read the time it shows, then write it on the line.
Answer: 9:29
